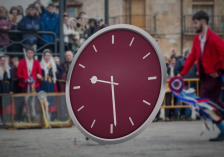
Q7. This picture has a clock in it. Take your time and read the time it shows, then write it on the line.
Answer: 9:29
